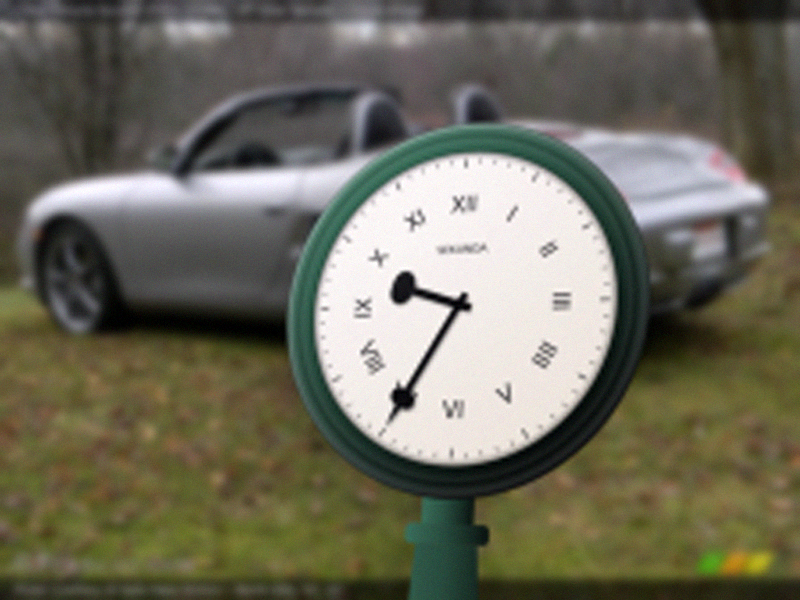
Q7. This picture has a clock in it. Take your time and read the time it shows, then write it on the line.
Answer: 9:35
